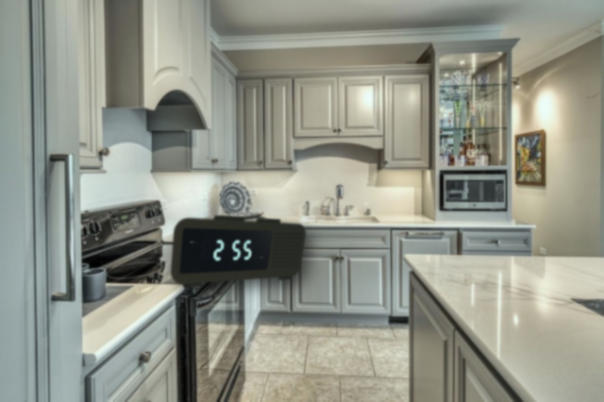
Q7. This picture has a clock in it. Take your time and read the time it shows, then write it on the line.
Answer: 2:55
